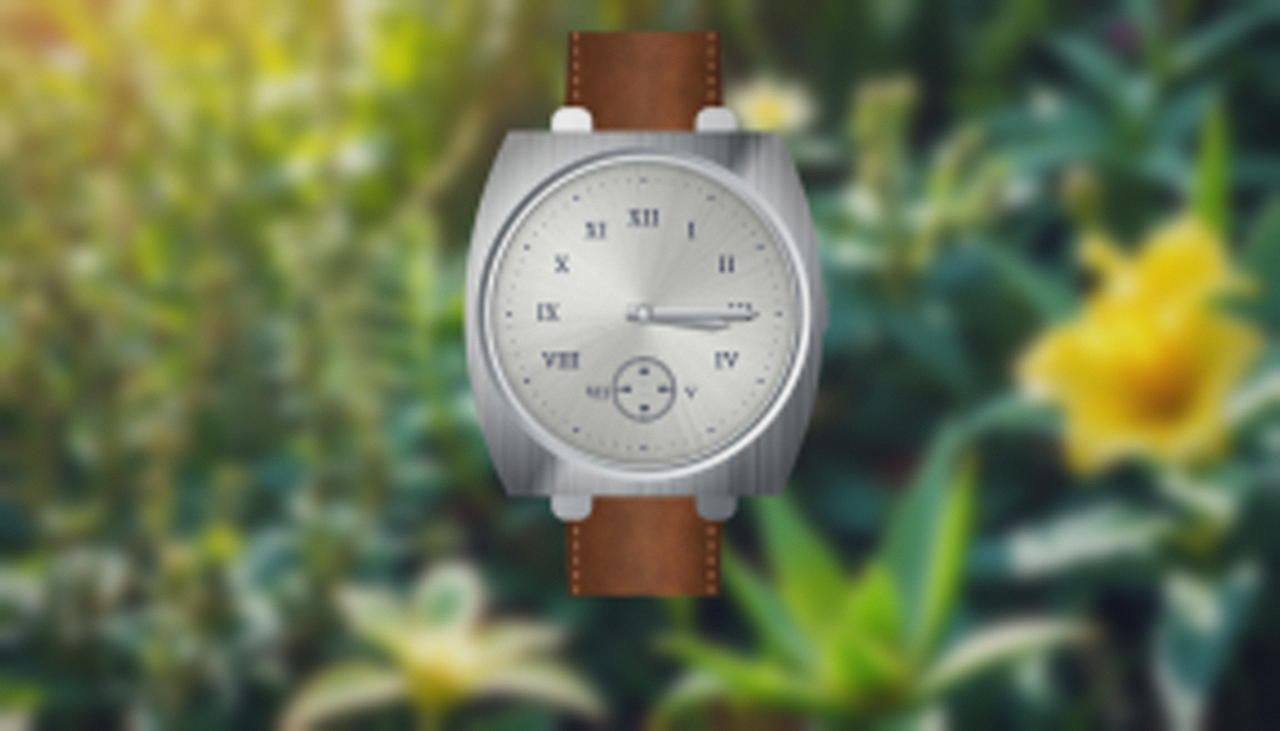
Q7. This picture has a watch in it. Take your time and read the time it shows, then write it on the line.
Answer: 3:15
